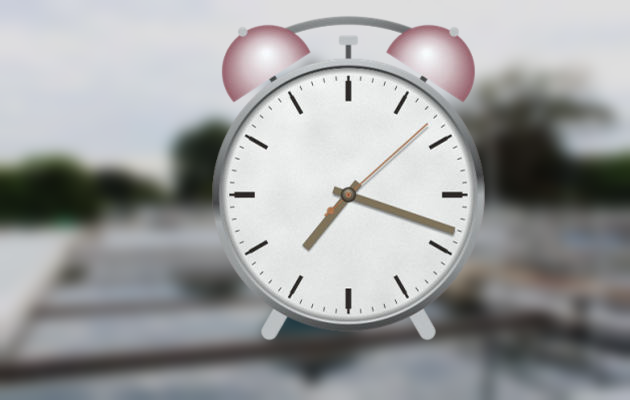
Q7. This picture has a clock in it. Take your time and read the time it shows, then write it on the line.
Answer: 7:18:08
